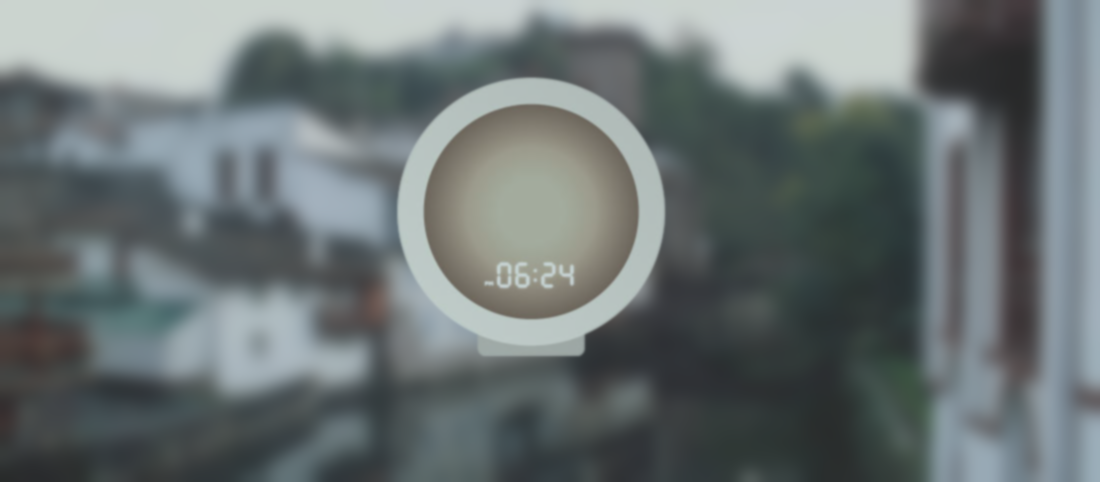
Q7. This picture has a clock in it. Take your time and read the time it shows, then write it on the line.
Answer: 6:24
